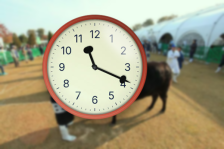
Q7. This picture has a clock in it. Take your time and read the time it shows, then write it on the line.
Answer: 11:19
